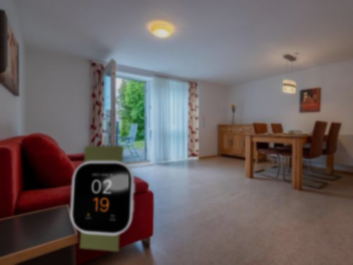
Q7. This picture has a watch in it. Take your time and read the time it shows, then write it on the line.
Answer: 2:19
